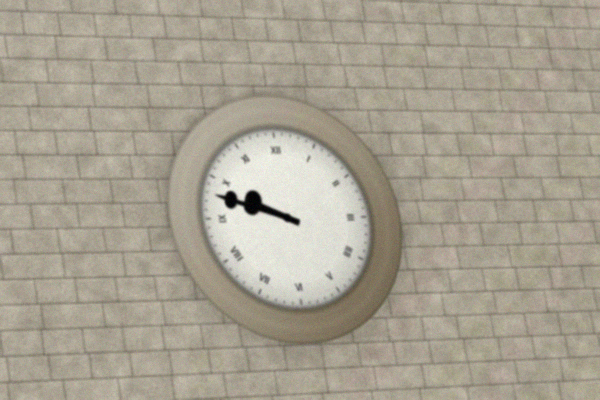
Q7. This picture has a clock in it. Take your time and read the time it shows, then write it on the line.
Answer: 9:48
